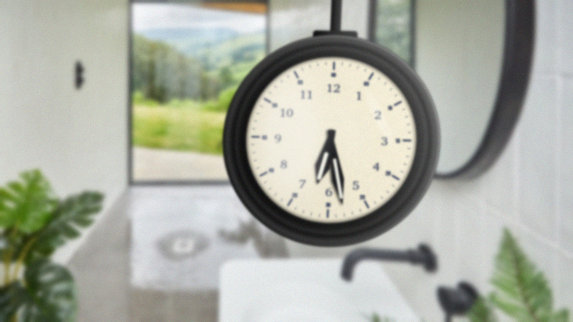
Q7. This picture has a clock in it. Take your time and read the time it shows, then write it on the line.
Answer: 6:28
